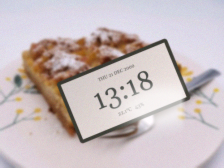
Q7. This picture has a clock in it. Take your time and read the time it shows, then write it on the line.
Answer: 13:18
